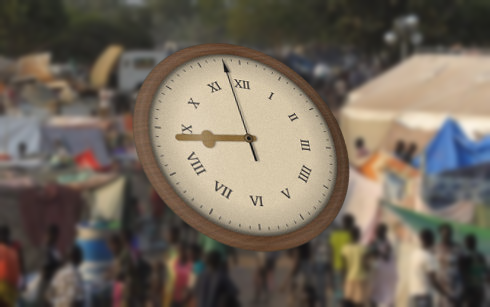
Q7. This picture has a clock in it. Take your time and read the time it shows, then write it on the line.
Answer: 8:43:58
